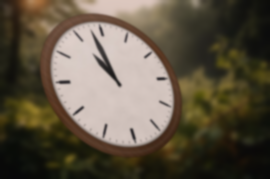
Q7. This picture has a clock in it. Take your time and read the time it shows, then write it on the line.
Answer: 10:58
